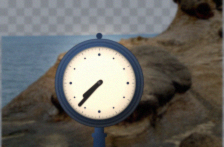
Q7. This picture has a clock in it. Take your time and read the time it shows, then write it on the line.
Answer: 7:37
